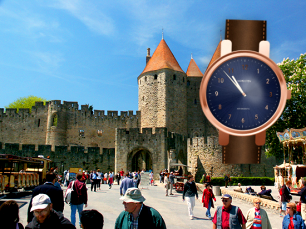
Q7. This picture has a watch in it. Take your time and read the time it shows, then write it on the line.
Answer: 10:53
